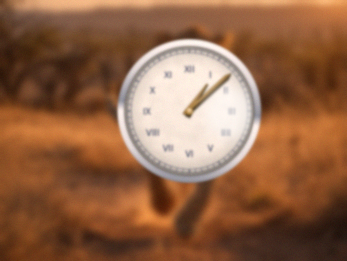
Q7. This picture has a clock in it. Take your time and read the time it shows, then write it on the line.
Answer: 1:08
